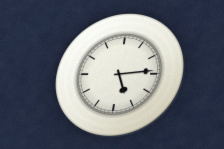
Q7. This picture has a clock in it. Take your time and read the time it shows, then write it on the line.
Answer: 5:14
